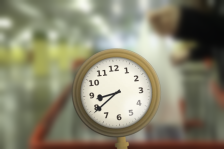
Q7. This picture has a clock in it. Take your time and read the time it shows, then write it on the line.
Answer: 8:39
